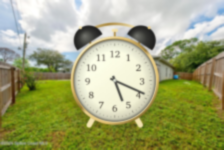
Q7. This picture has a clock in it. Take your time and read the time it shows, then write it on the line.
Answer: 5:19
